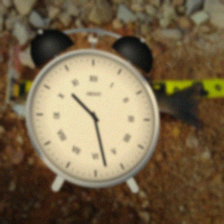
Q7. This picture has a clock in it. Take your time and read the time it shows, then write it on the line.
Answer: 10:28
